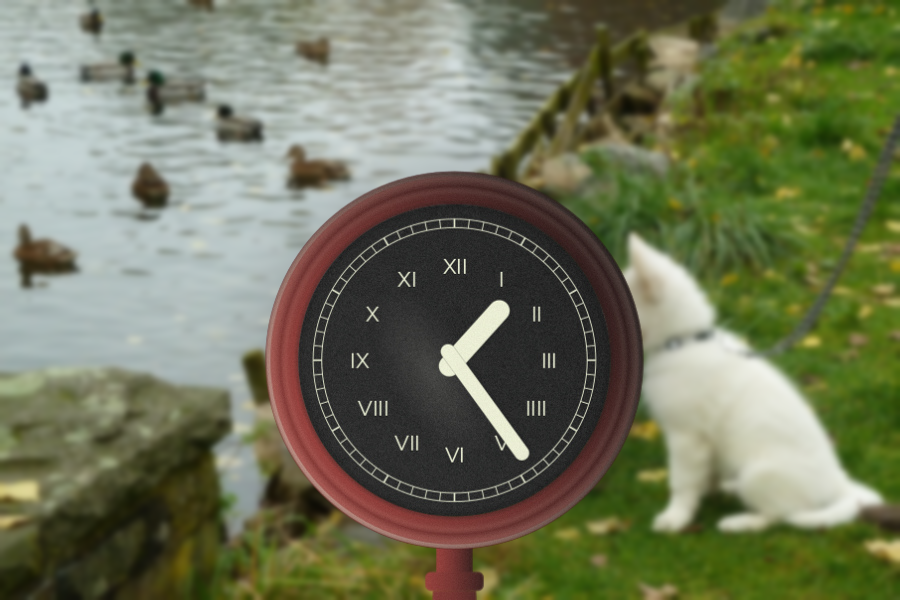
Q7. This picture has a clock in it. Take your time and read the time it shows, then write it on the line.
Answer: 1:24
